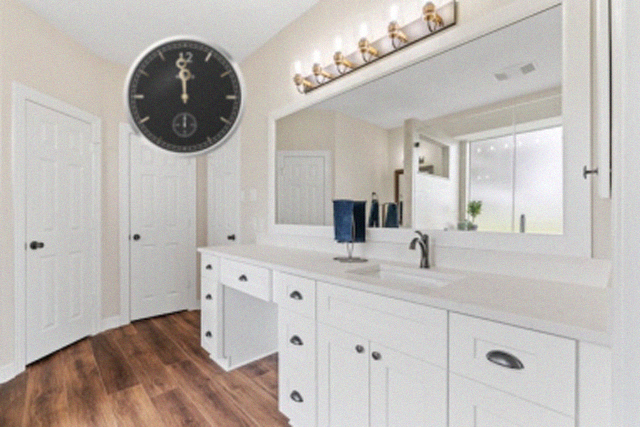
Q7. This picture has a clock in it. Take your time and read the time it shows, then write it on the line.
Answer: 11:59
